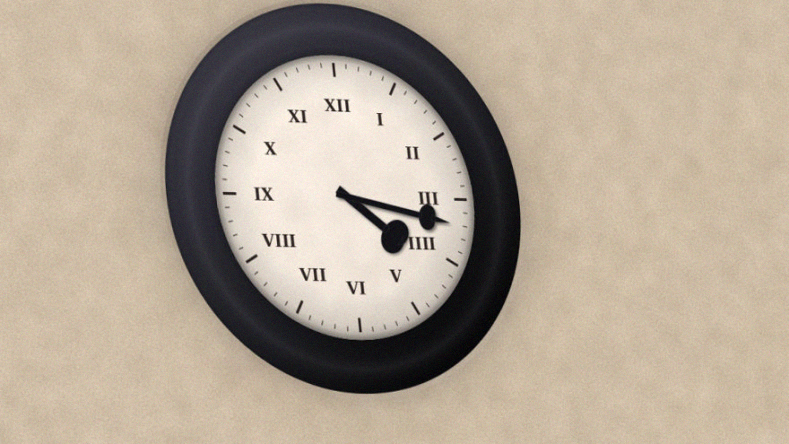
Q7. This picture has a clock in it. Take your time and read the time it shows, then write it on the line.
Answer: 4:17
